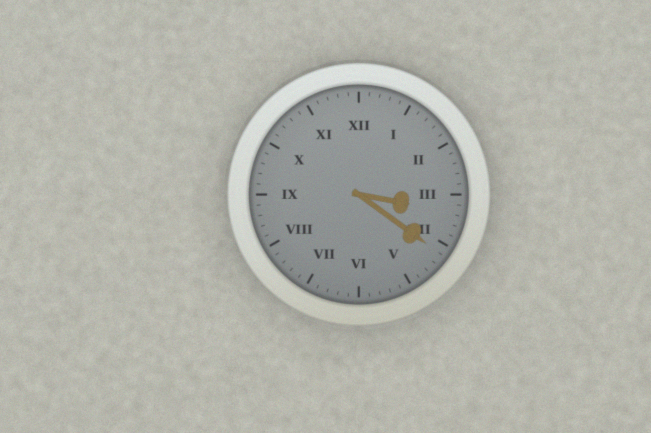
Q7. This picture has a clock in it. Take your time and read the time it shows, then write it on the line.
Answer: 3:21
